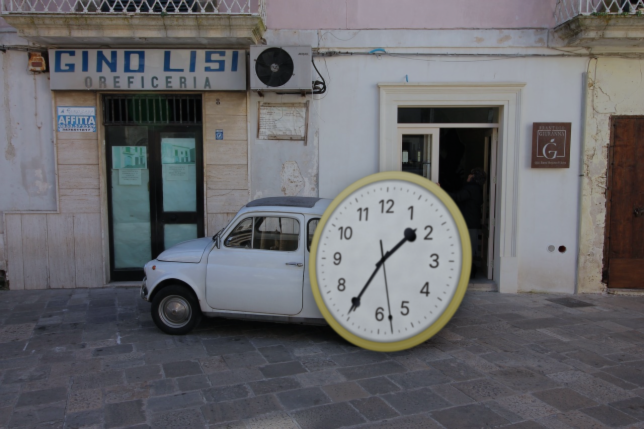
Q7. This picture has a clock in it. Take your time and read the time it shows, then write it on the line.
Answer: 1:35:28
